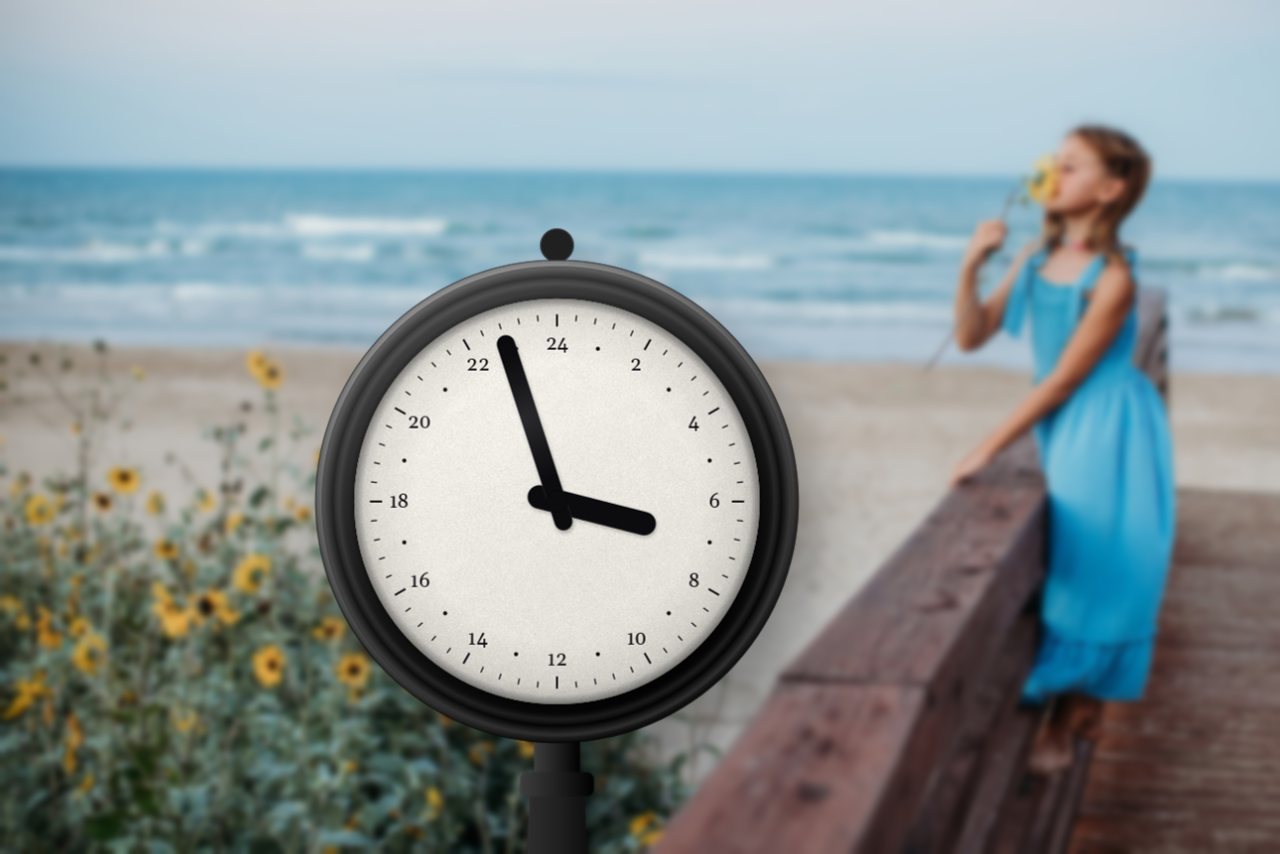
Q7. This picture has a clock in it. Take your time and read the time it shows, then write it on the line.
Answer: 6:57
